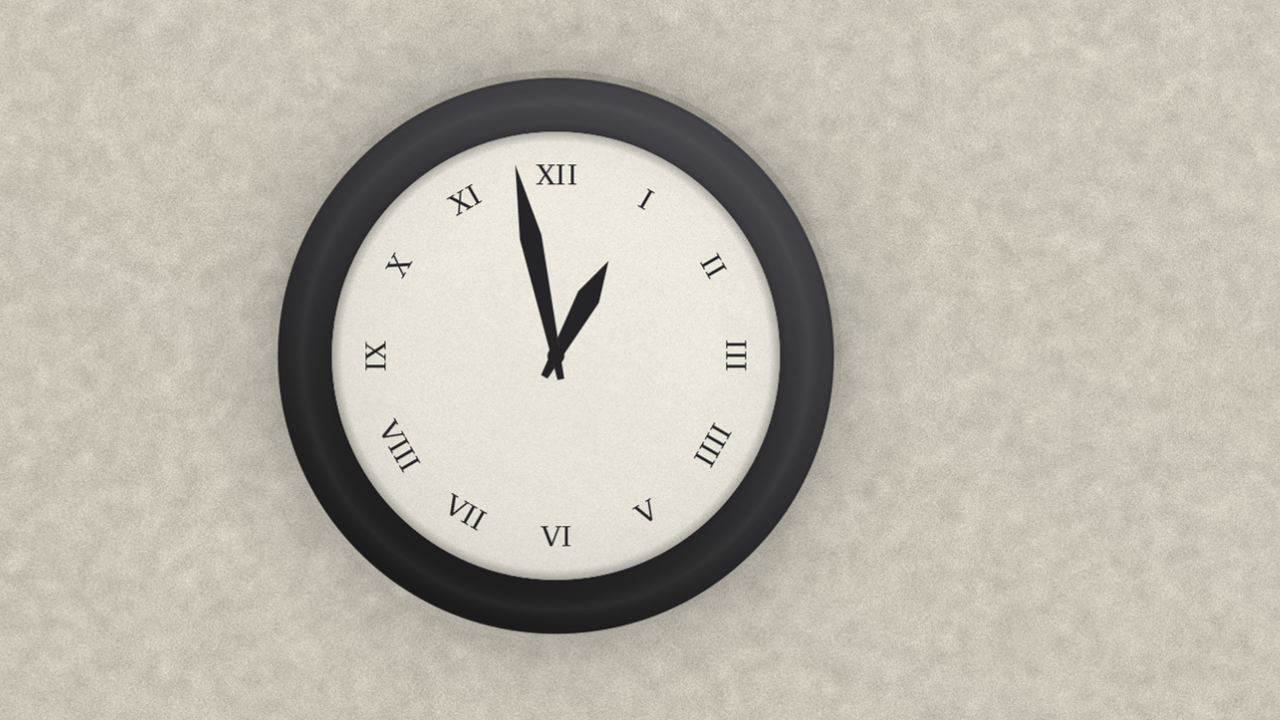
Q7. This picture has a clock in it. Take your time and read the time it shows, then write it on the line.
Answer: 12:58
